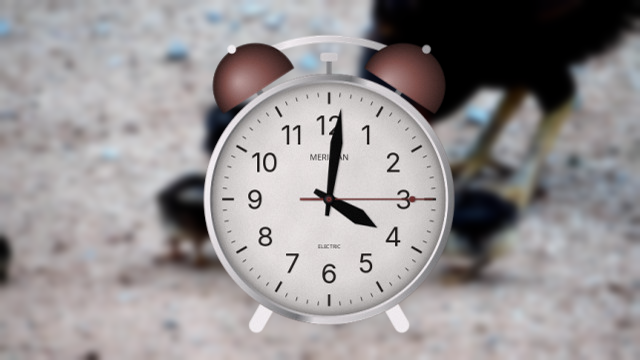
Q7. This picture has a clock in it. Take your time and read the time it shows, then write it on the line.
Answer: 4:01:15
